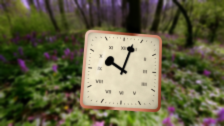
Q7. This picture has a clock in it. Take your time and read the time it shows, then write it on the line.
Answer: 10:03
